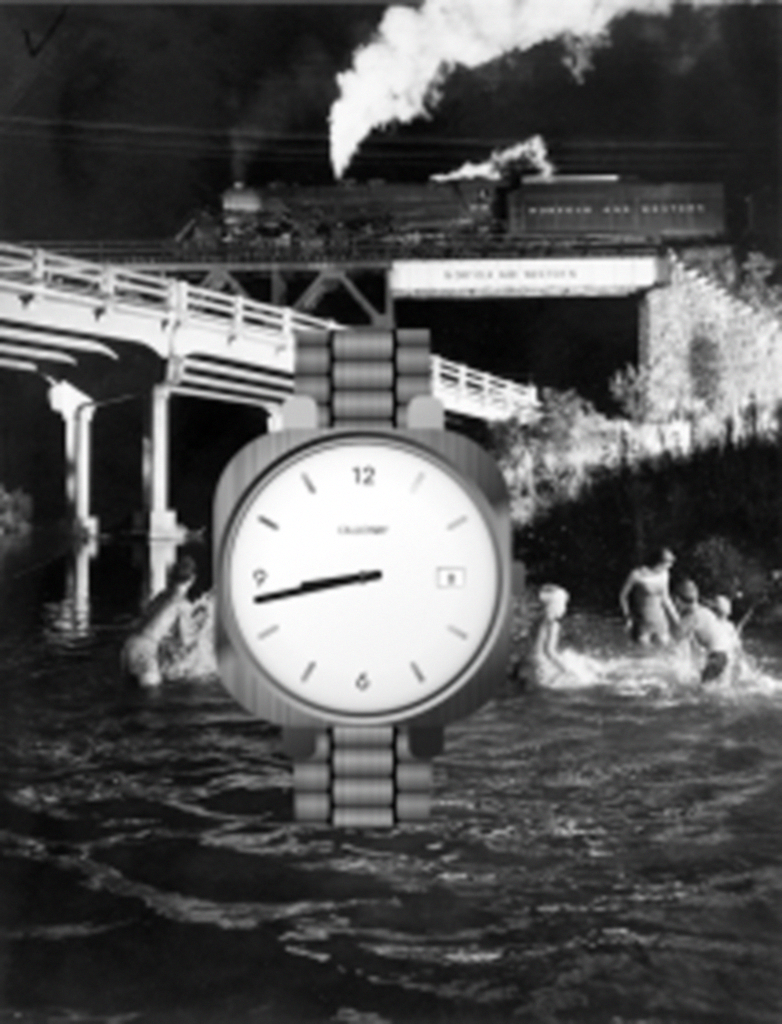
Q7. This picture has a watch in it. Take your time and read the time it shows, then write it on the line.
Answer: 8:43
